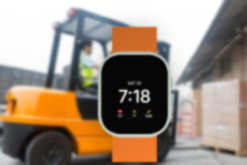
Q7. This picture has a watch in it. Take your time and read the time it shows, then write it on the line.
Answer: 7:18
